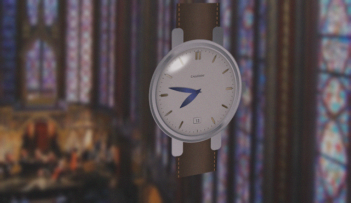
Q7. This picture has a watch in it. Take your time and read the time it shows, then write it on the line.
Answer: 7:47
